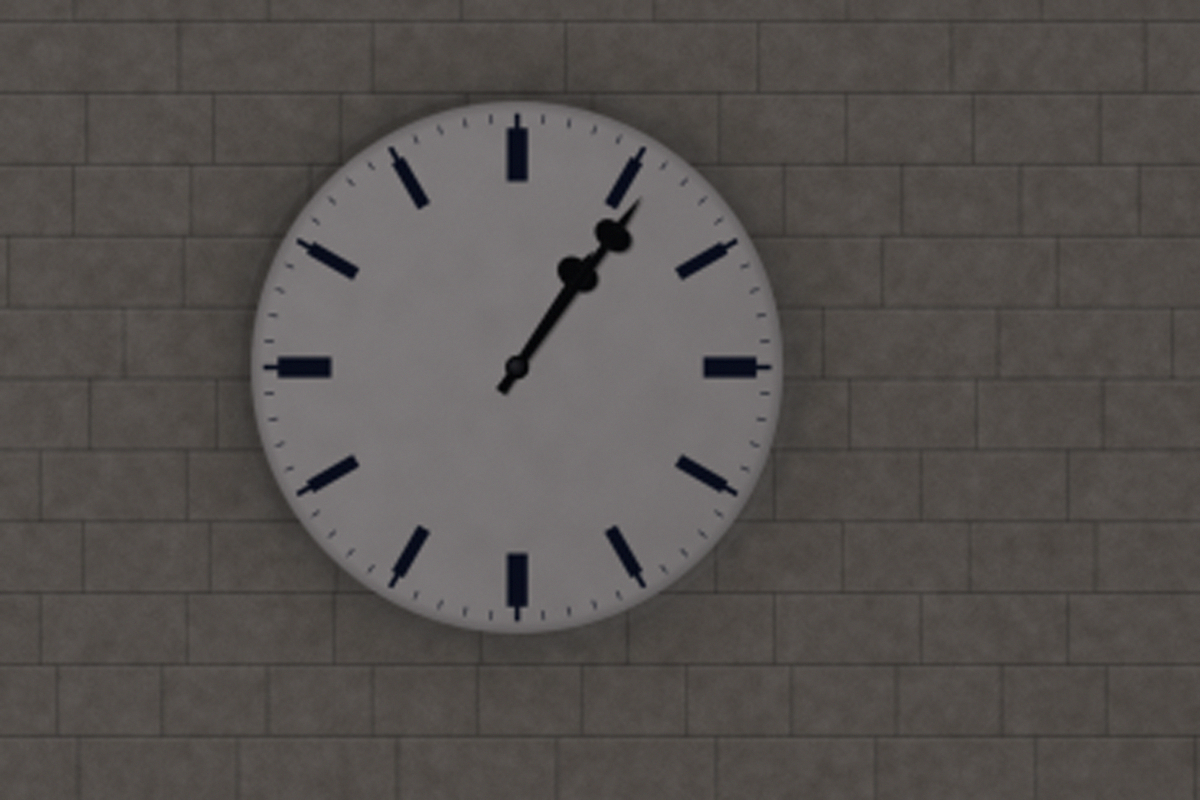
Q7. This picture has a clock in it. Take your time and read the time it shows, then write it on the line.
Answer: 1:06
